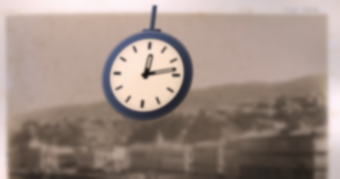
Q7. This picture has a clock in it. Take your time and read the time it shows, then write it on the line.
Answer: 12:13
